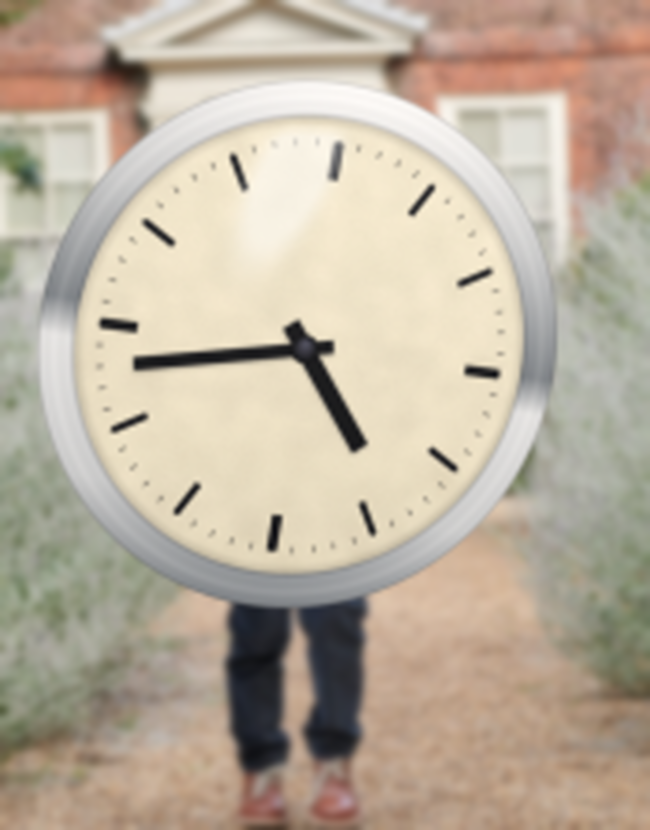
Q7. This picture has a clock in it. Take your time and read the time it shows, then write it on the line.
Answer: 4:43
